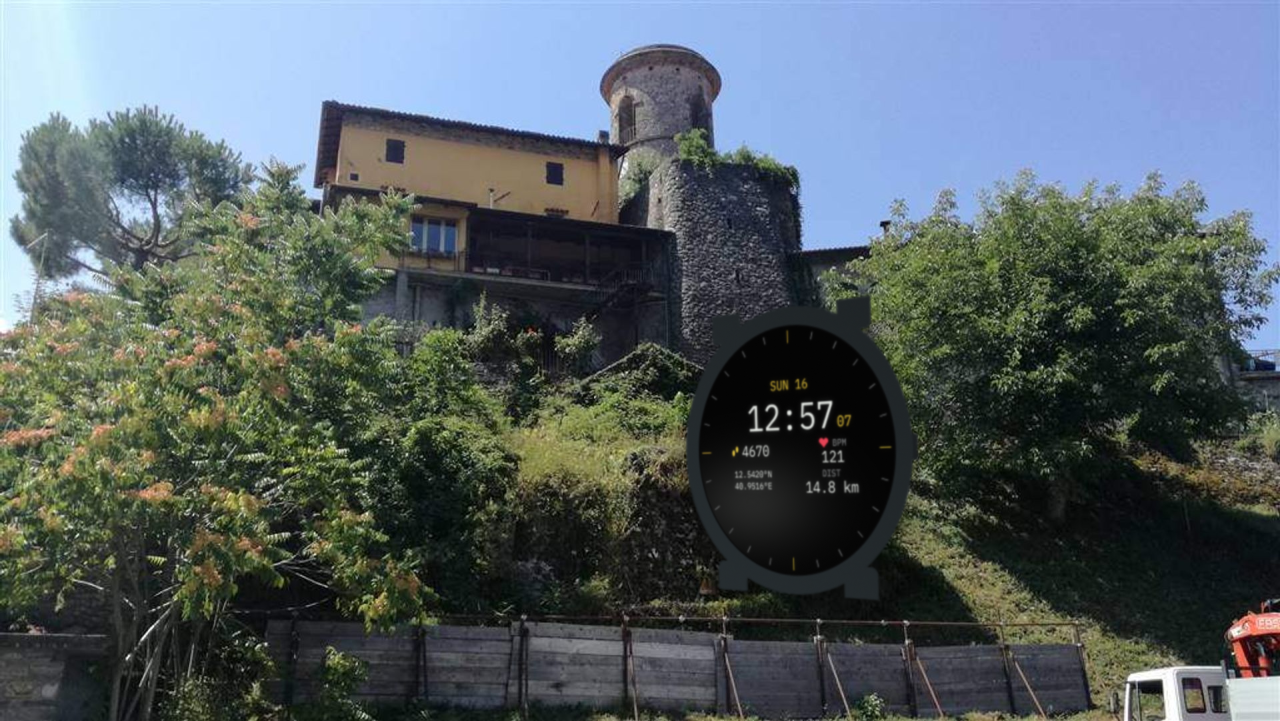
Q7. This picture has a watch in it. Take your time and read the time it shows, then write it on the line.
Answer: 12:57:07
